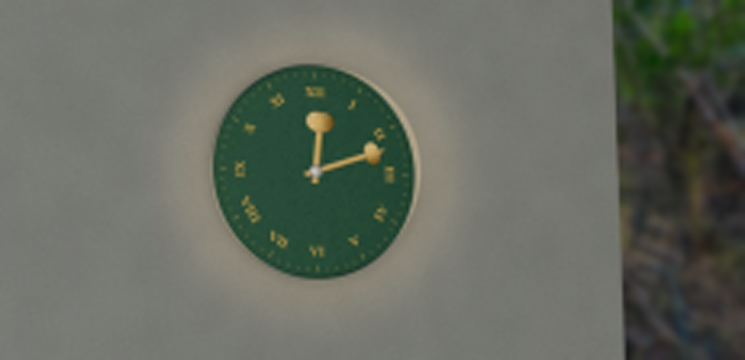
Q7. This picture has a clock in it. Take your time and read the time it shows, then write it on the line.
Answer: 12:12
